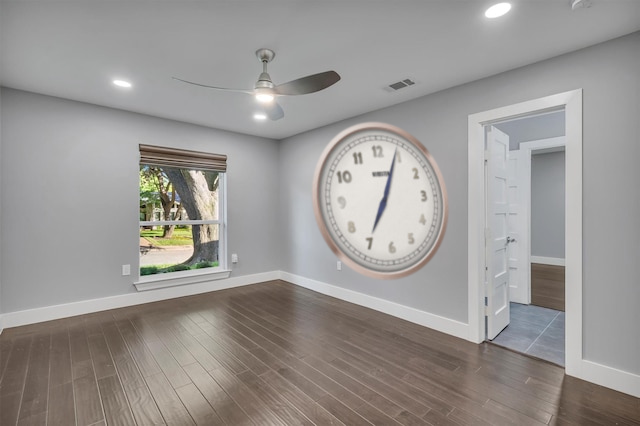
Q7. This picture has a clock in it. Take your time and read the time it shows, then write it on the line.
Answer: 7:04
